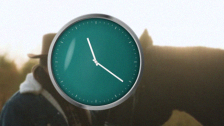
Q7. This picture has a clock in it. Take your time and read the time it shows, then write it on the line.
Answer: 11:21
